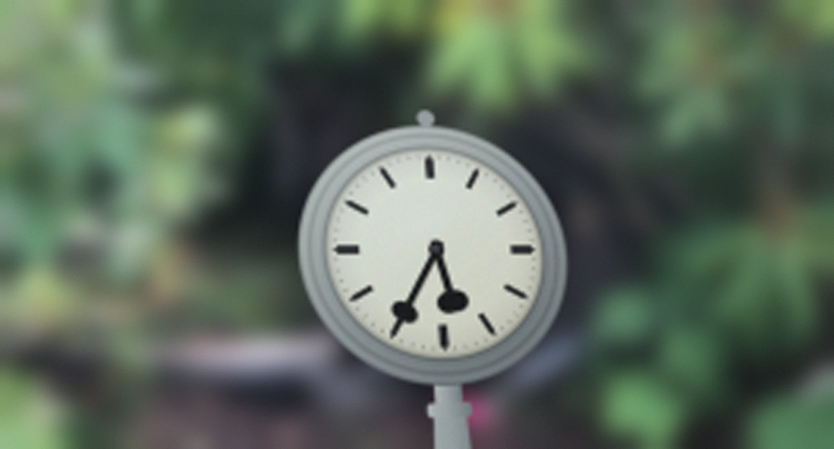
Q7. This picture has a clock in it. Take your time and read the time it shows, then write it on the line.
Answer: 5:35
